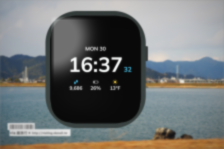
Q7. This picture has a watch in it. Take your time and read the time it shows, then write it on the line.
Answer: 16:37
